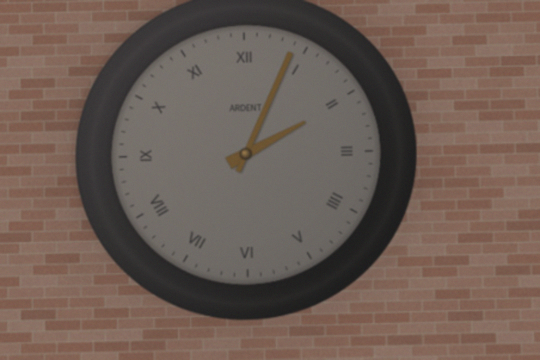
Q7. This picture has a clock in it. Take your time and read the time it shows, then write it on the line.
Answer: 2:04
